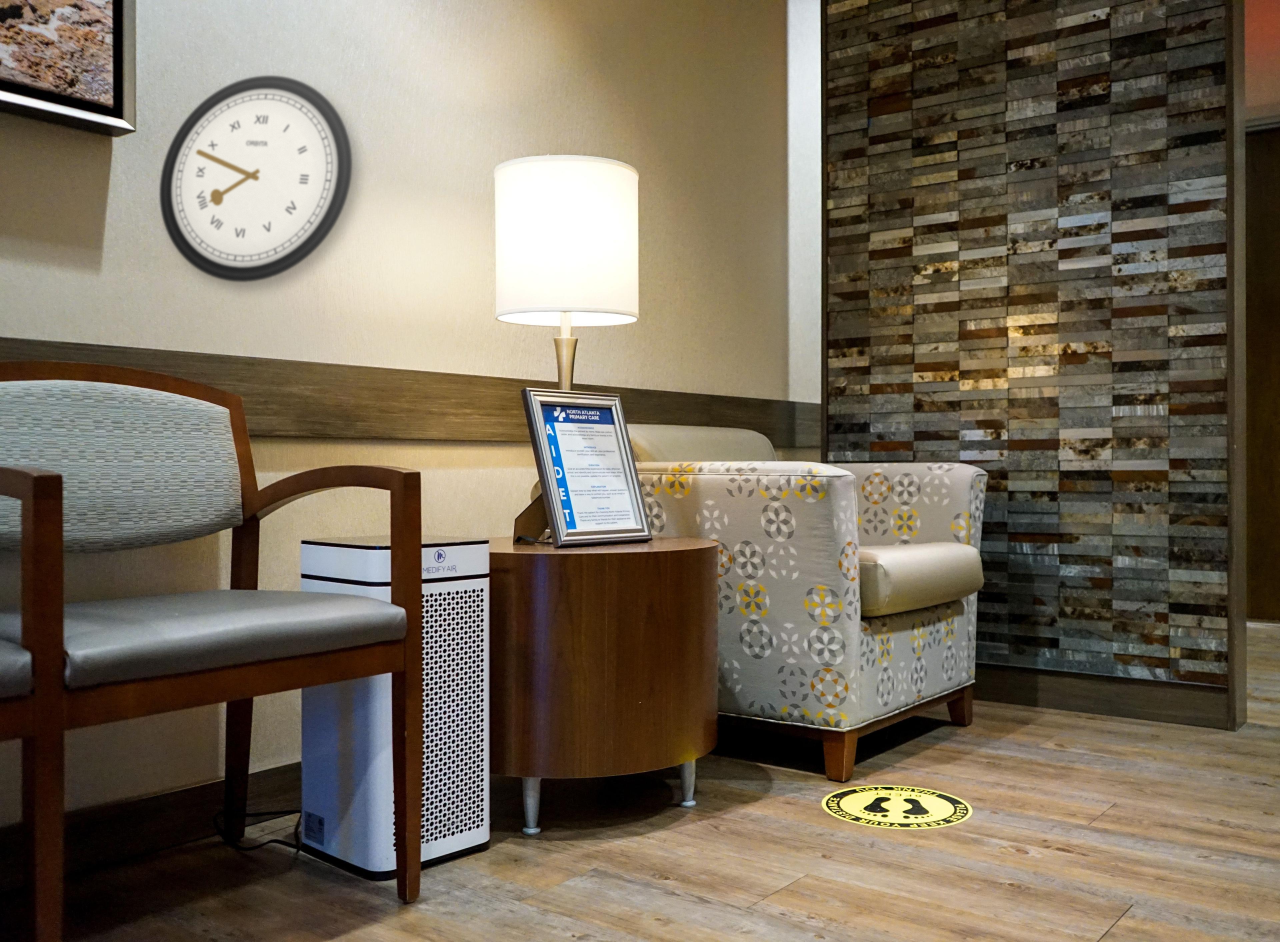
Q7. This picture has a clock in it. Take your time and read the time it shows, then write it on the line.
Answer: 7:48
